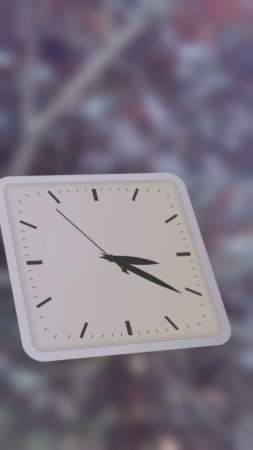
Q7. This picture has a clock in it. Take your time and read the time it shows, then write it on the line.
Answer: 3:20:54
